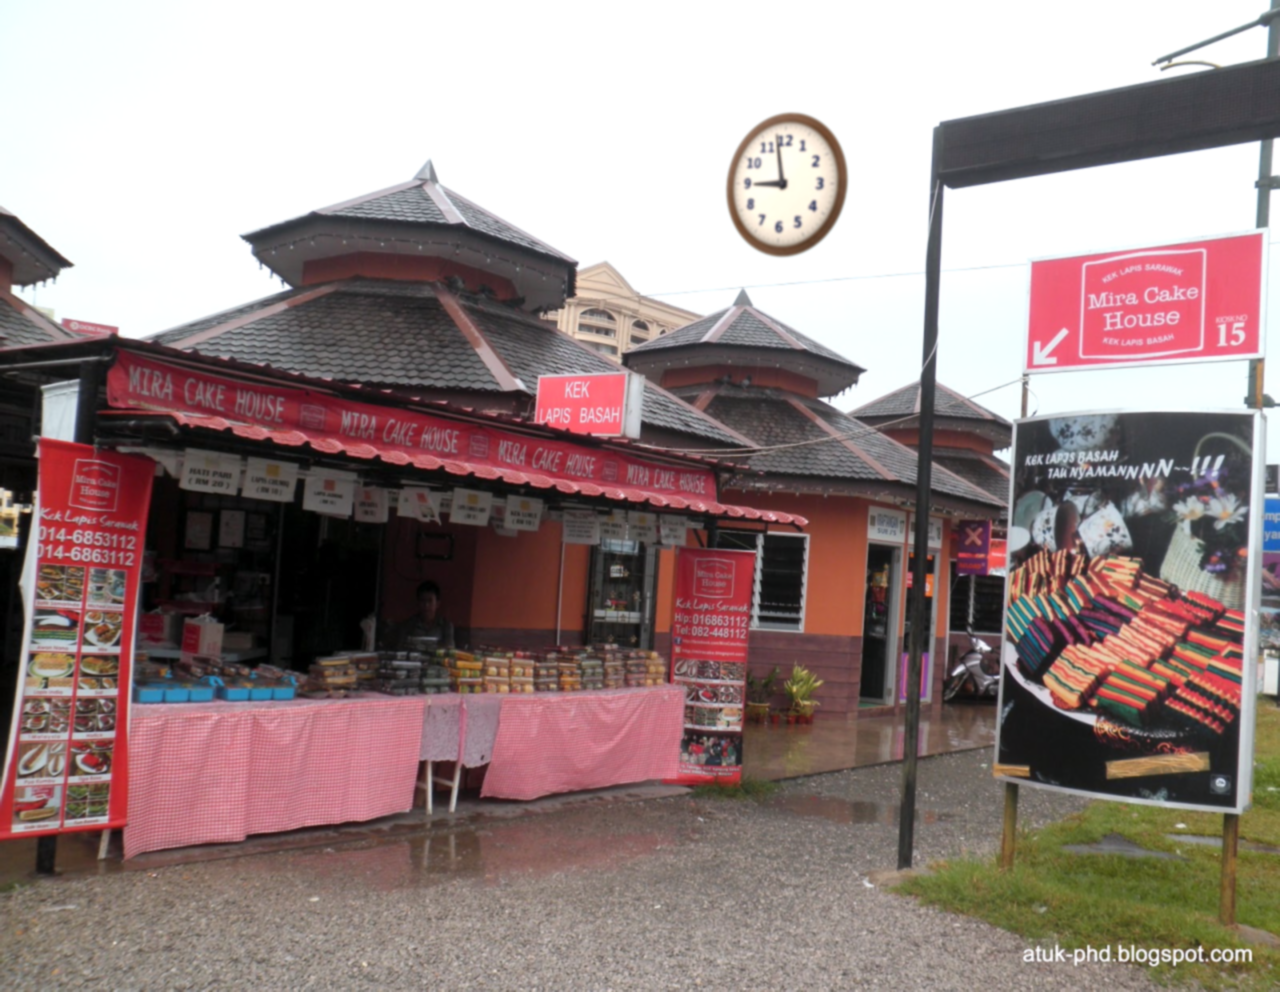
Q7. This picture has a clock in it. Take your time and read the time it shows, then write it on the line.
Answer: 8:58
